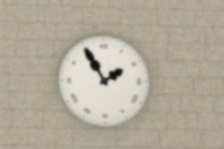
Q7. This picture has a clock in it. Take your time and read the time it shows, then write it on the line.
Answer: 1:55
